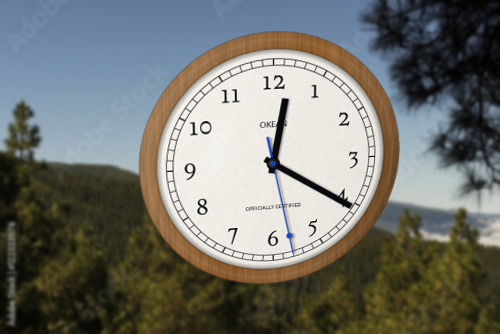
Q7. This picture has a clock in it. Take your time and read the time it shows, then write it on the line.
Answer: 12:20:28
